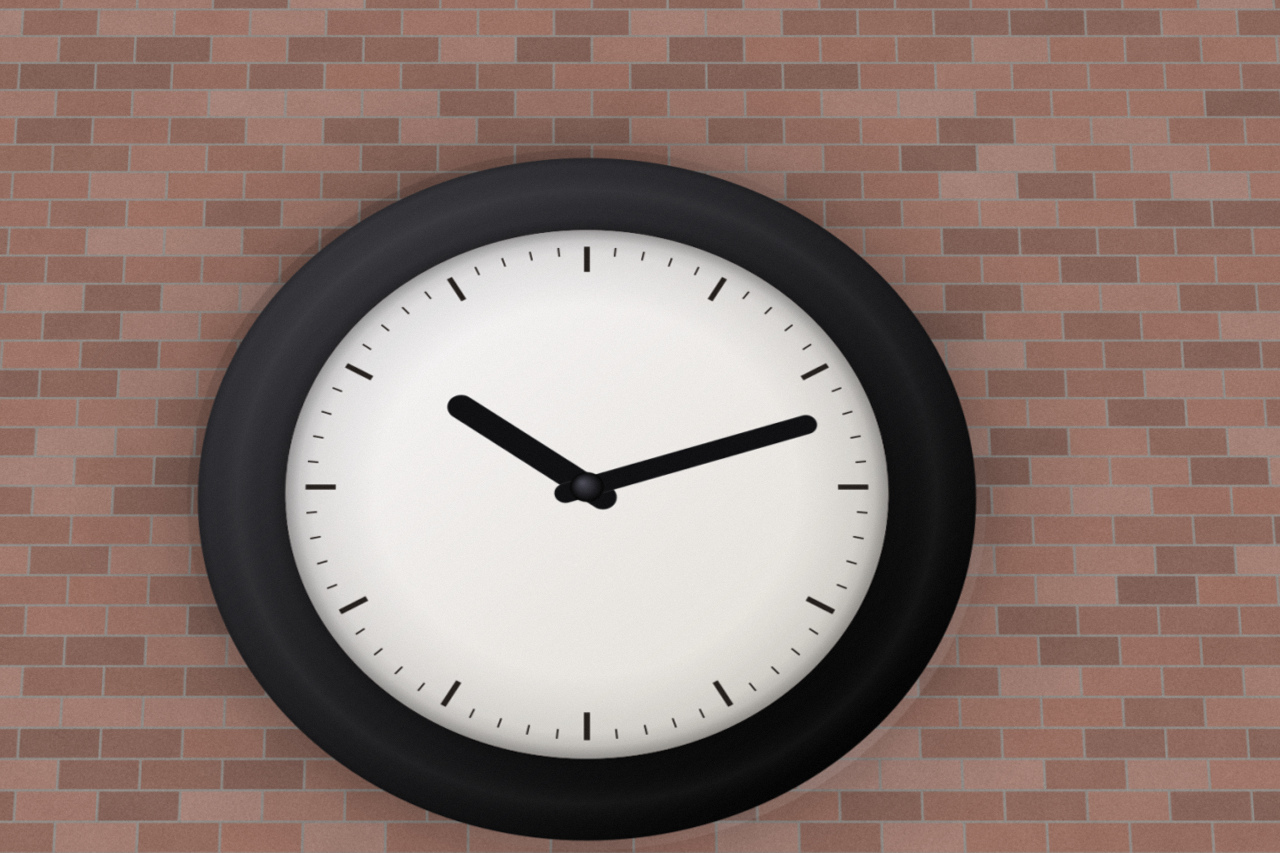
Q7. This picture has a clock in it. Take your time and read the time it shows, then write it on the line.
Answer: 10:12
